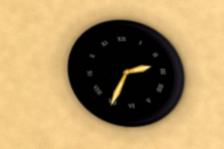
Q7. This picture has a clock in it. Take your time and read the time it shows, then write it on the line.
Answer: 2:35
